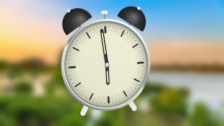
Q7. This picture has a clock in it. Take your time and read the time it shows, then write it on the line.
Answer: 5:59
